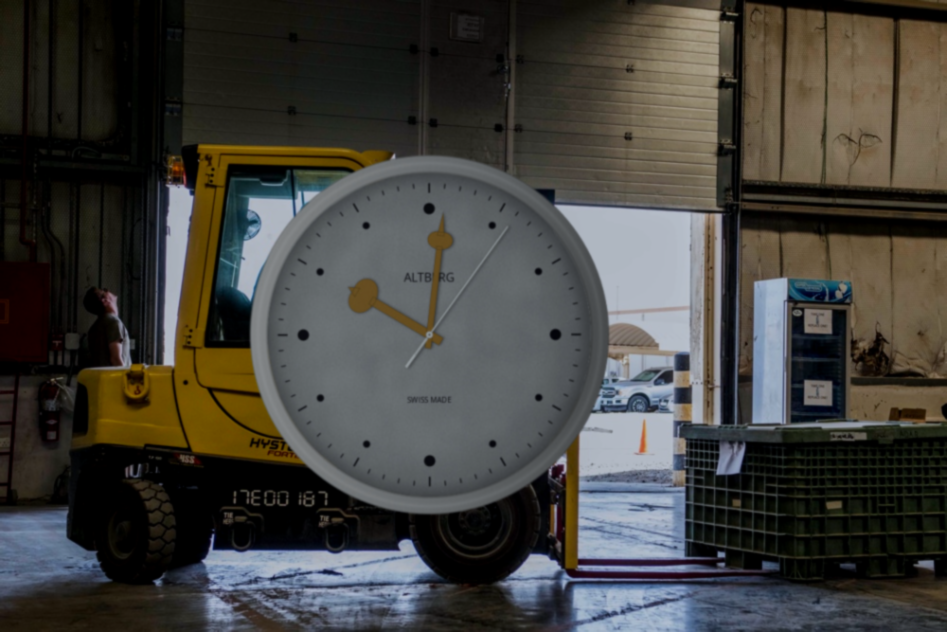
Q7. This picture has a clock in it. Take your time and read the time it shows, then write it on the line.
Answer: 10:01:06
